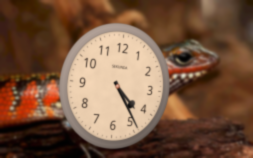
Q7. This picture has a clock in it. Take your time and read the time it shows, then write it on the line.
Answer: 4:24
